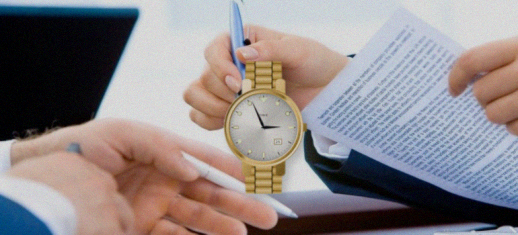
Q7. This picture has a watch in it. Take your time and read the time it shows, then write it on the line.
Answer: 2:56
